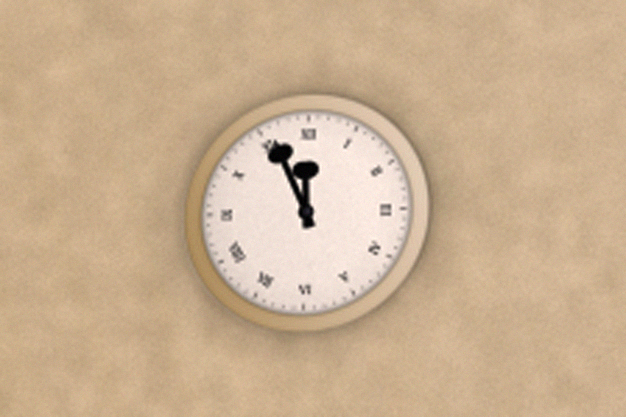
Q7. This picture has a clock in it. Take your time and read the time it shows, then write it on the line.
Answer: 11:56
